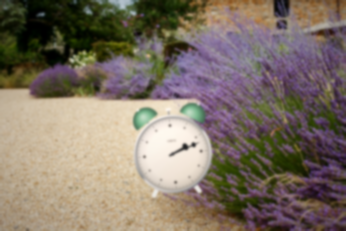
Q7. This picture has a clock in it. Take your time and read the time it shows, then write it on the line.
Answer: 2:12
